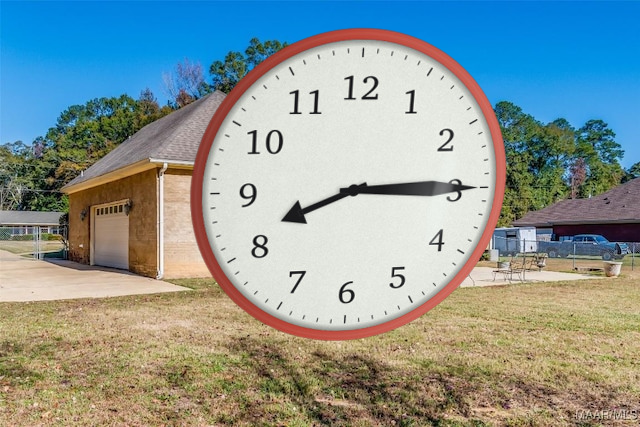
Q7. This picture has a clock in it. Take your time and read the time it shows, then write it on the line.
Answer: 8:15
